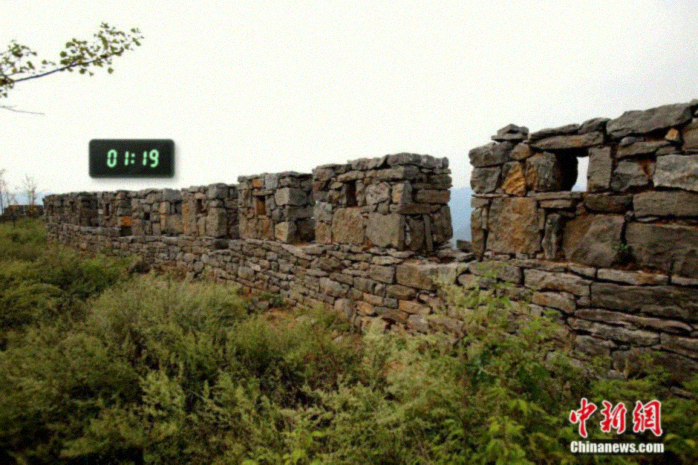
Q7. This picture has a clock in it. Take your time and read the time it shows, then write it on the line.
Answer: 1:19
